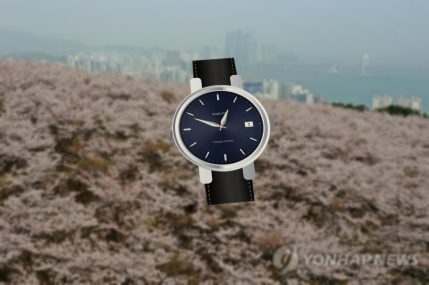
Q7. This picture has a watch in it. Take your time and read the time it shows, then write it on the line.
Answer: 12:49
